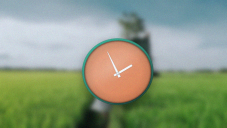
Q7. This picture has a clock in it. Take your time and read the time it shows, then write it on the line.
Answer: 1:56
